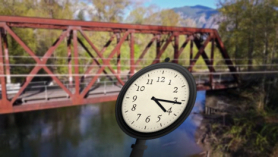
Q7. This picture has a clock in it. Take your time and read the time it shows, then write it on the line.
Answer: 4:16
